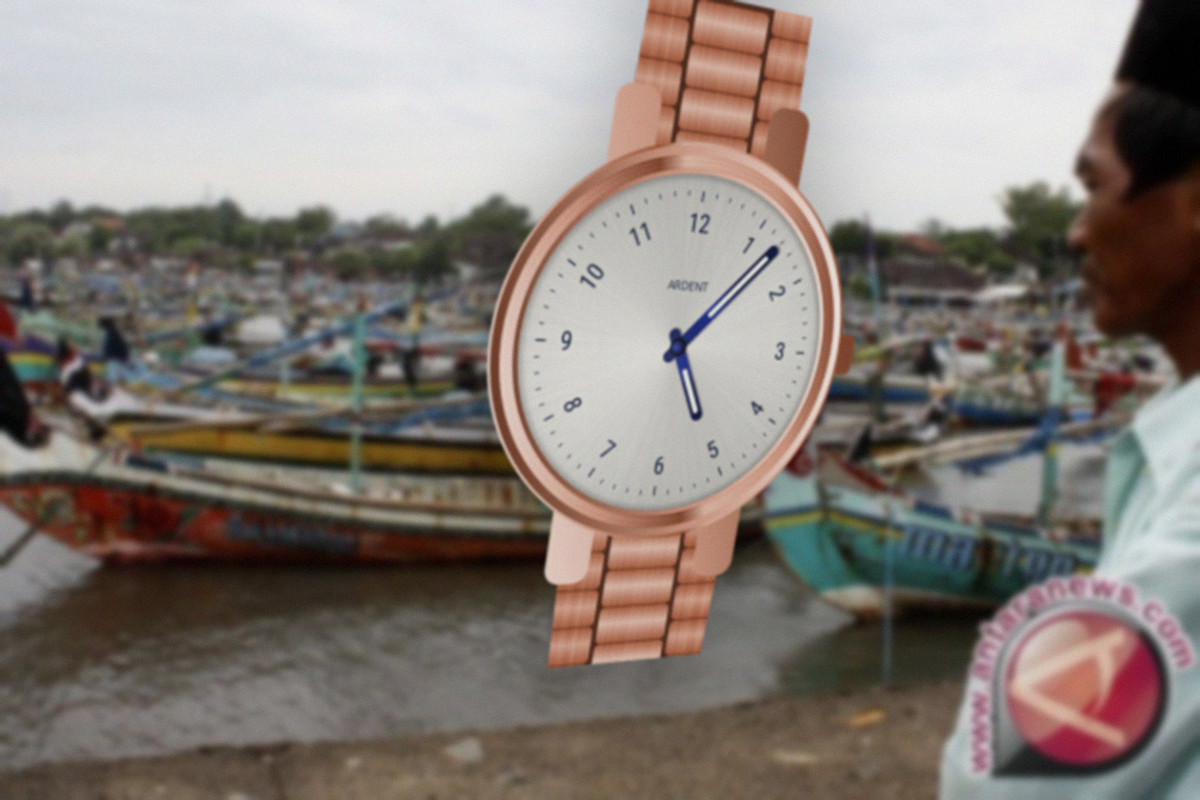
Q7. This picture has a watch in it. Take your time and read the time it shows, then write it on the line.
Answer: 5:07
